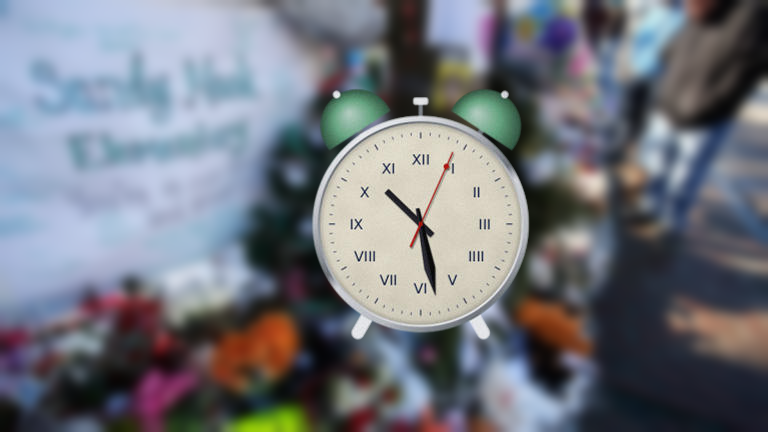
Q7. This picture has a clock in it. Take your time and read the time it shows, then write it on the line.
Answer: 10:28:04
